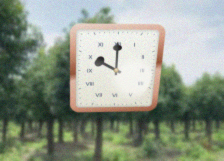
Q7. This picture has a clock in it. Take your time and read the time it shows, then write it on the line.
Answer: 10:00
